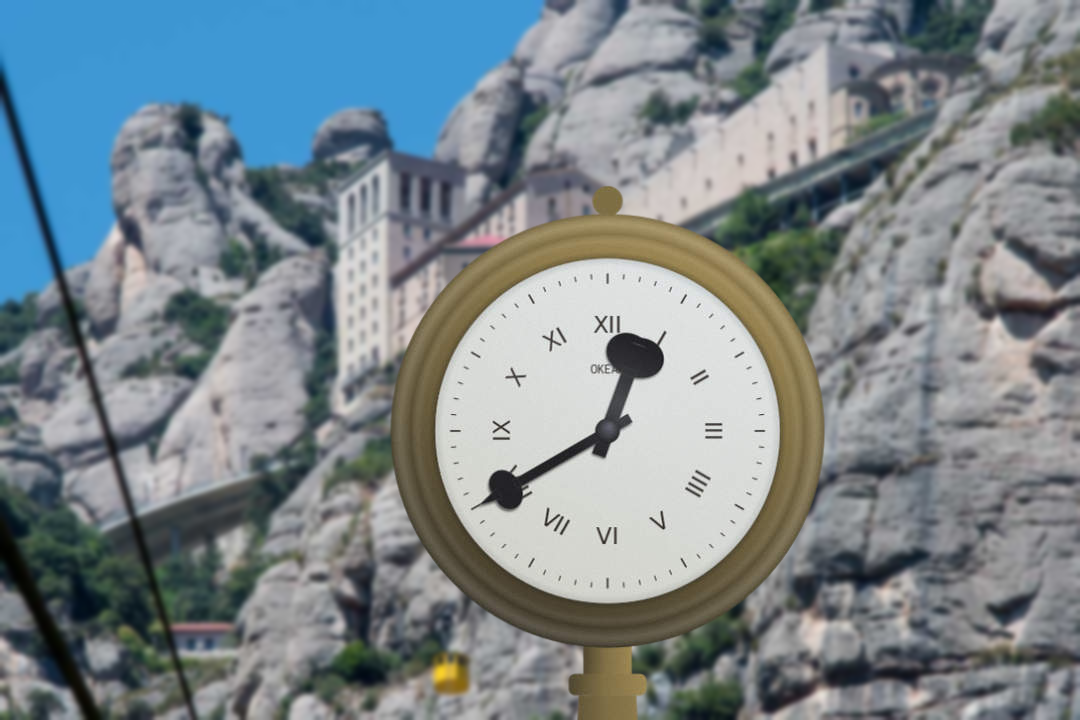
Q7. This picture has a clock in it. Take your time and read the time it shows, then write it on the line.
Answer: 12:40
